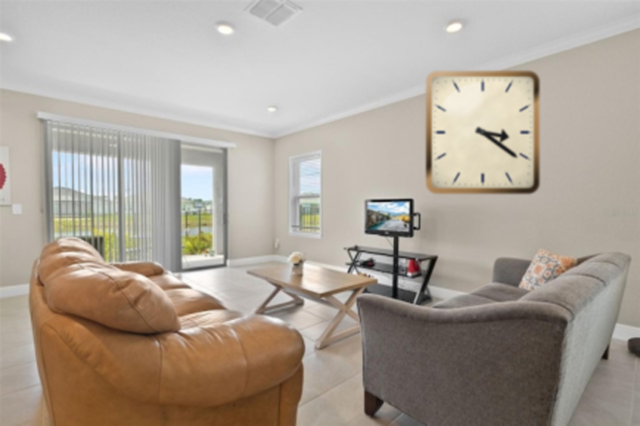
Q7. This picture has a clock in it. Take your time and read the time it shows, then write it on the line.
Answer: 3:21
